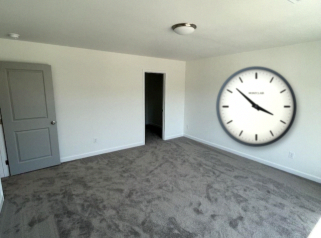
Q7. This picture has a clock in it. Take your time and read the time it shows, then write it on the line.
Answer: 3:52
